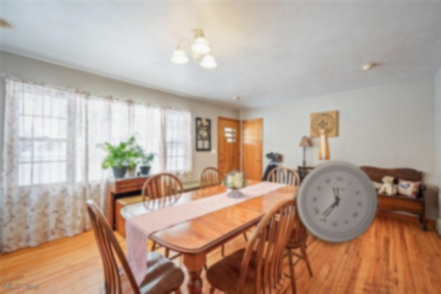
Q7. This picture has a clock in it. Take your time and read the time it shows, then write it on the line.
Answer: 11:36
